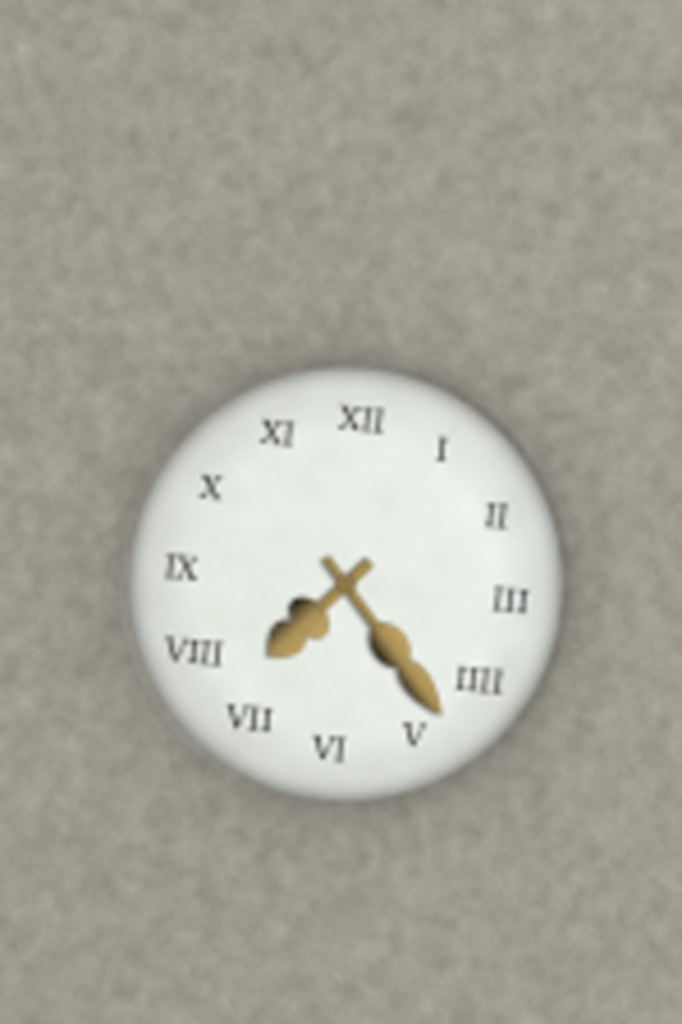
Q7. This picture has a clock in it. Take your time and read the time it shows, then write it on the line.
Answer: 7:23
